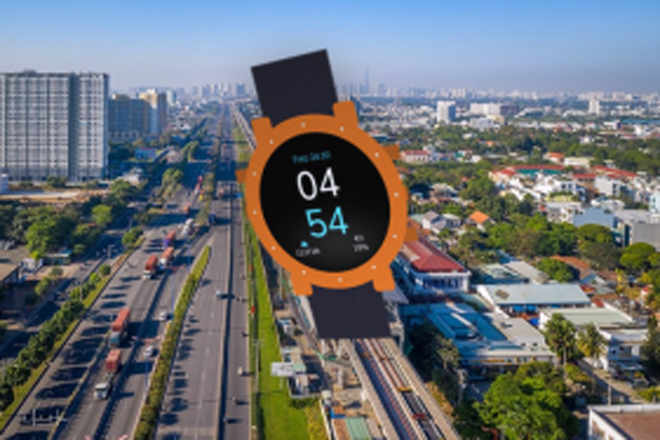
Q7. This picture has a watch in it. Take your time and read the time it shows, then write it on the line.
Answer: 4:54
